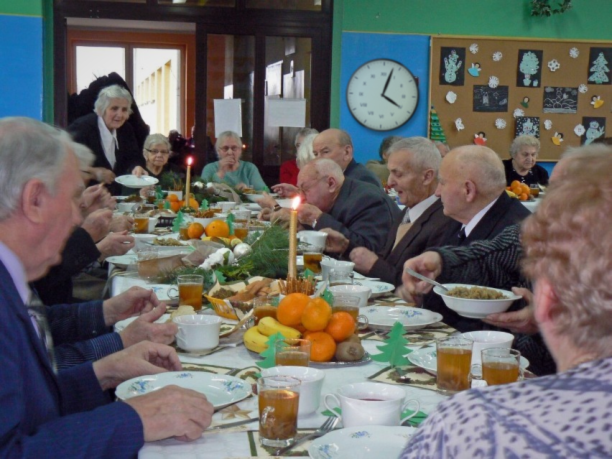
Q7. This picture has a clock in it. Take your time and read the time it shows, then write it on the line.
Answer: 4:03
